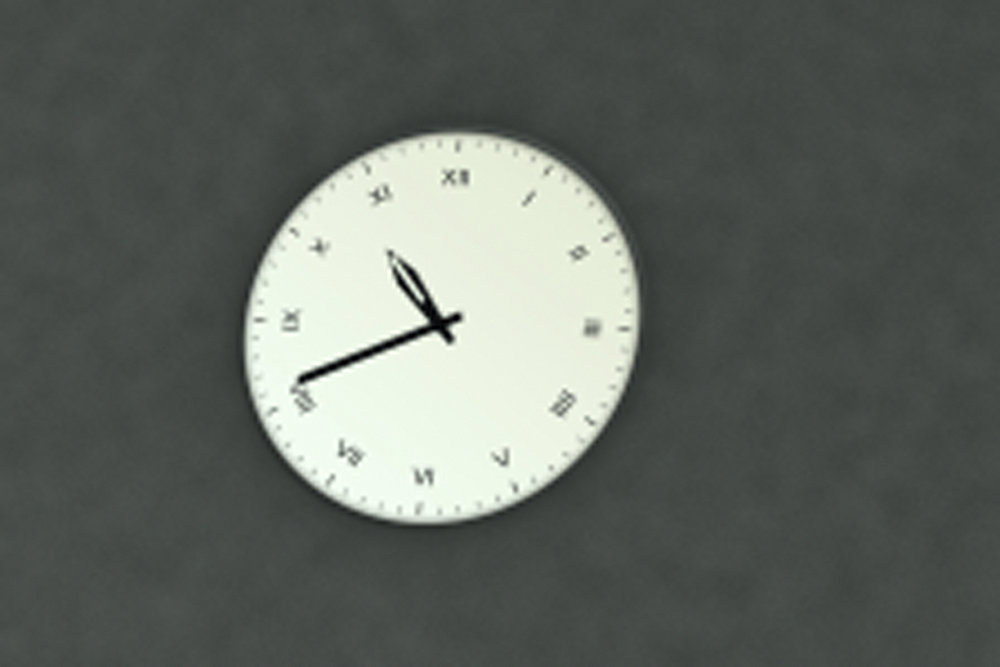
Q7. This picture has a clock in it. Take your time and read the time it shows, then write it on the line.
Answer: 10:41
